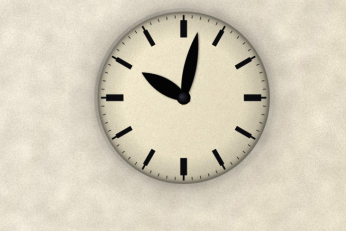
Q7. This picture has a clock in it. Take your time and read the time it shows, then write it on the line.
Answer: 10:02
